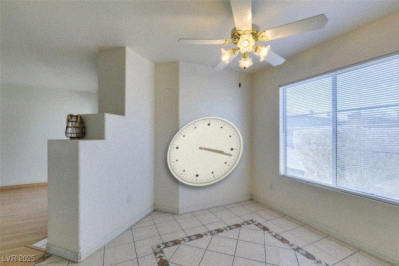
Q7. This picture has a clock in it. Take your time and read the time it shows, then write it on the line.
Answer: 3:17
